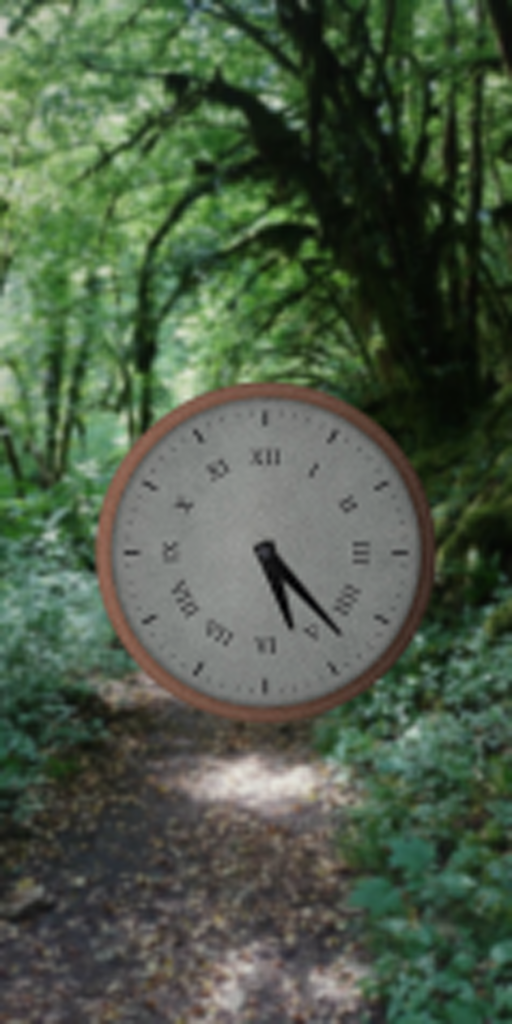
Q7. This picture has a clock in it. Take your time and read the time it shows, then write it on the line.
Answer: 5:23
